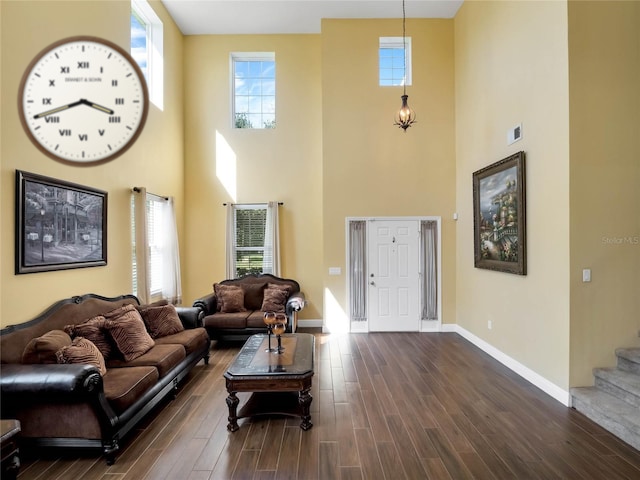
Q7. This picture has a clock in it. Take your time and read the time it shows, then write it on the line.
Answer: 3:42
